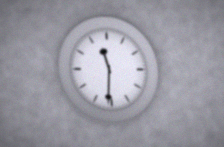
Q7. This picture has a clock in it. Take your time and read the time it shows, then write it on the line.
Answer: 11:31
